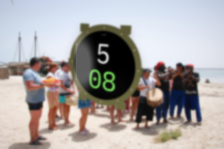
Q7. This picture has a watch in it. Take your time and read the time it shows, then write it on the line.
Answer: 5:08
